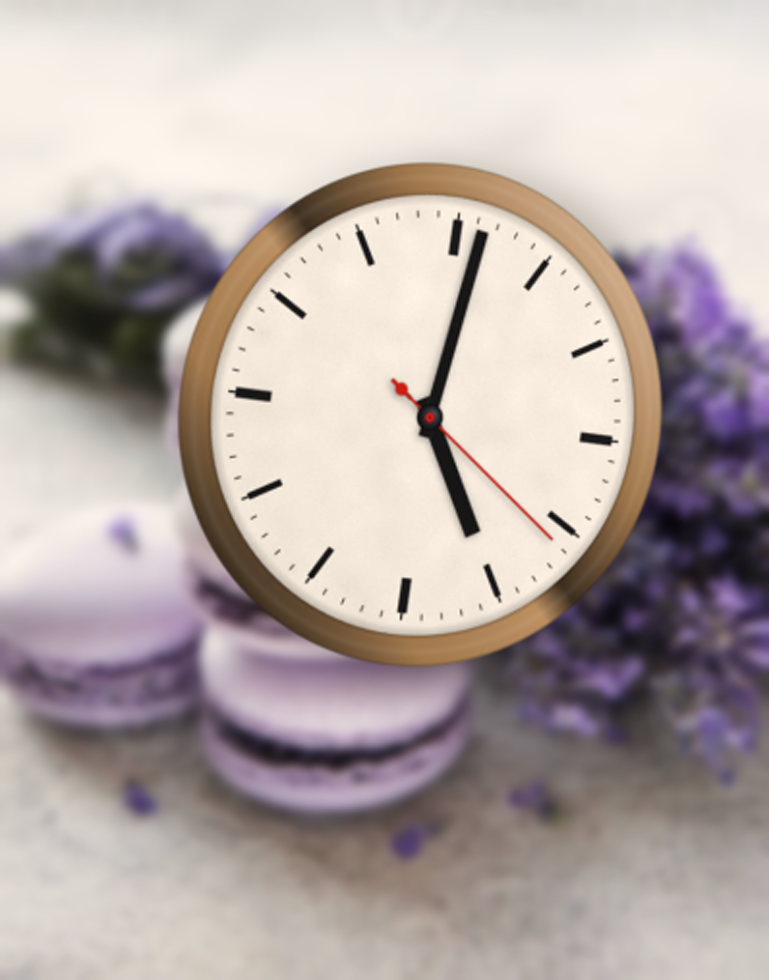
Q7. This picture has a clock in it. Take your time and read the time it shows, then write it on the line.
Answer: 5:01:21
